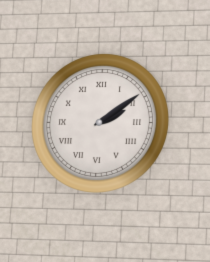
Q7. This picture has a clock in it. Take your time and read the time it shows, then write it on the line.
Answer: 2:09
